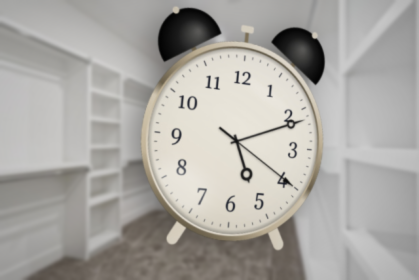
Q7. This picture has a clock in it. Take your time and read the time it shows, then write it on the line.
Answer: 5:11:20
